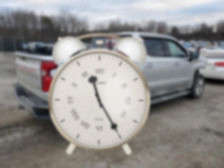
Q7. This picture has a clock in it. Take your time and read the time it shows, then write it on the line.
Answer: 11:25
